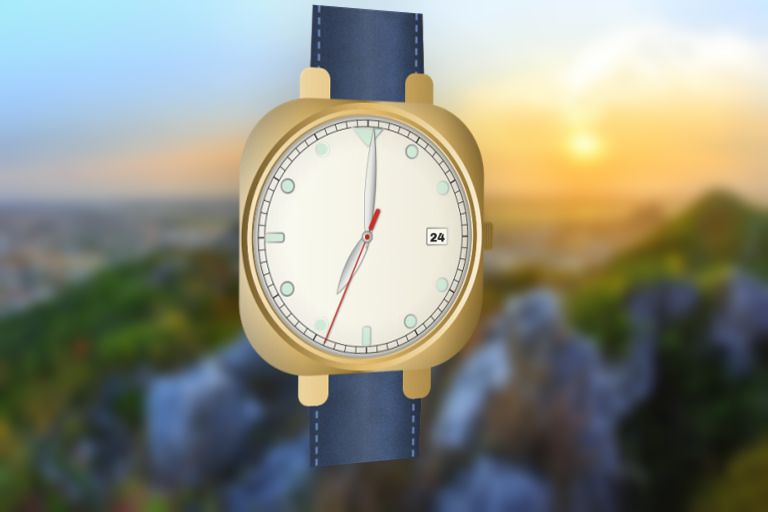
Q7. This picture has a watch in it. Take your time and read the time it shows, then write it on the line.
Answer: 7:00:34
